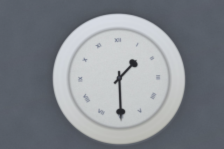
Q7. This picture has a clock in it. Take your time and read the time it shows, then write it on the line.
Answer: 1:30
